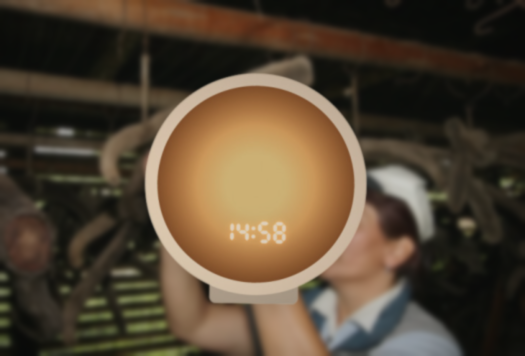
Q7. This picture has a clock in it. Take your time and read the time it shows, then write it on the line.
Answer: 14:58
